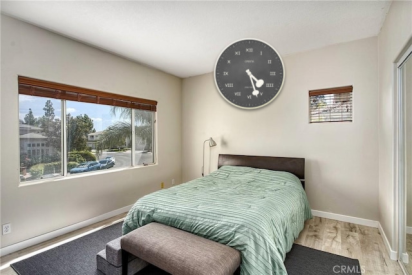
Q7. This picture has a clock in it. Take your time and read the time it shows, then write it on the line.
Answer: 4:27
